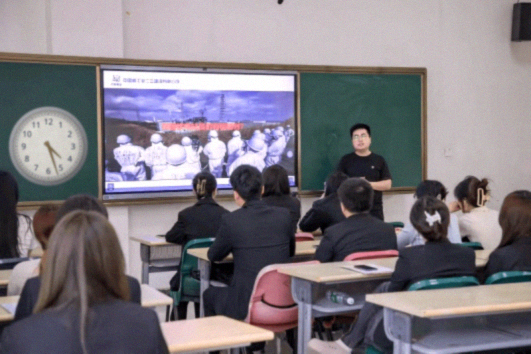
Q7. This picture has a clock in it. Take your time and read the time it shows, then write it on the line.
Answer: 4:27
